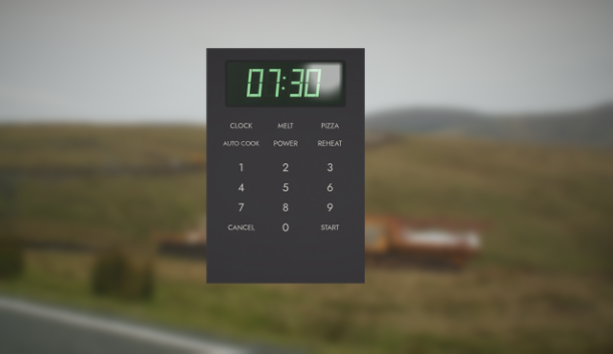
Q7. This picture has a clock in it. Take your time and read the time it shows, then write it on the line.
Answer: 7:30
